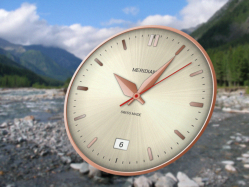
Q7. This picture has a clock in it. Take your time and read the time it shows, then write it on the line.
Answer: 10:05:08
